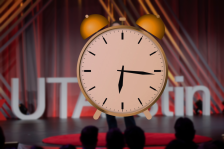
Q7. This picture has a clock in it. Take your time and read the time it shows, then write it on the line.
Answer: 6:16
